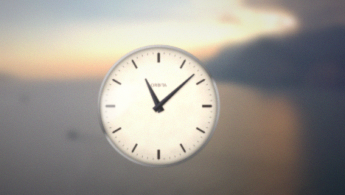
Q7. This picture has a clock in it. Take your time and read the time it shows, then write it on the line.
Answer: 11:08
